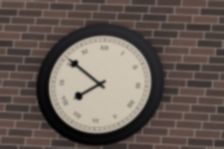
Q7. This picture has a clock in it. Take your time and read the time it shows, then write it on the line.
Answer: 7:51
